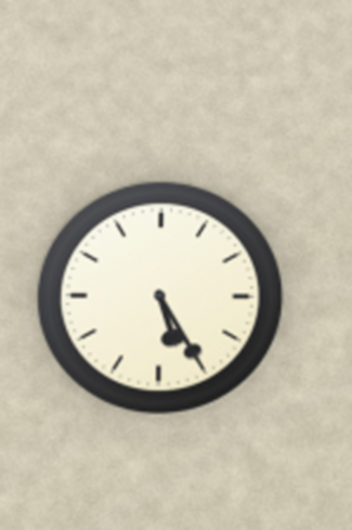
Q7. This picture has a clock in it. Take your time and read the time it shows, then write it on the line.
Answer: 5:25
